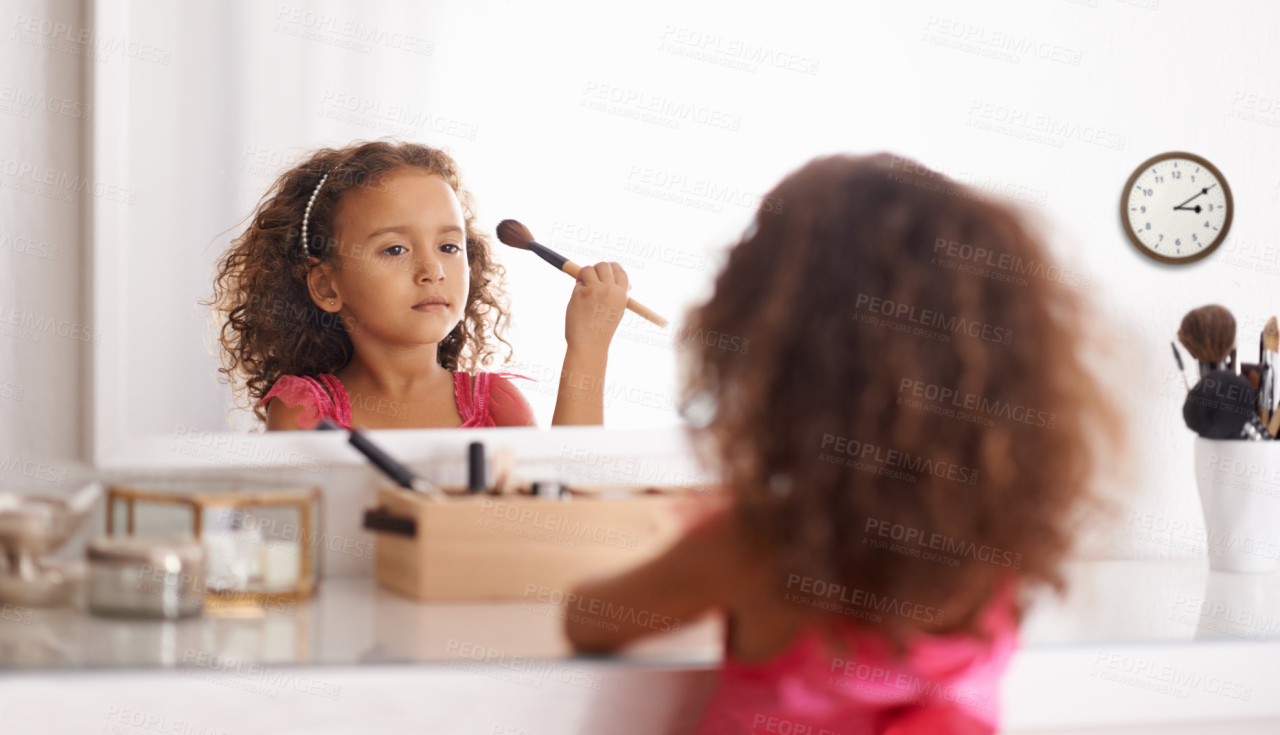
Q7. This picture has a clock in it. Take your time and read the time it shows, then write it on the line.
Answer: 3:10
